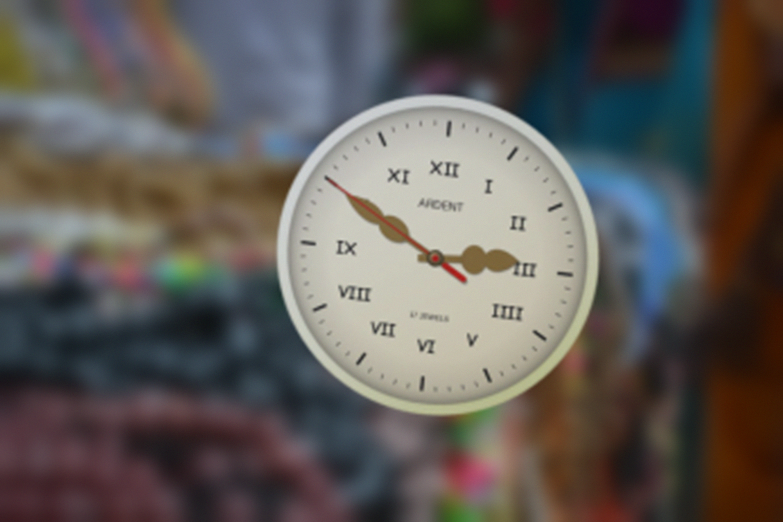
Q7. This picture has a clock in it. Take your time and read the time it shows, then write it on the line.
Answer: 2:49:50
